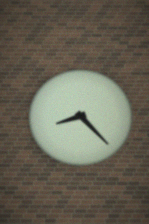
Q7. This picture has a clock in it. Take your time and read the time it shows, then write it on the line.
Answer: 8:23
